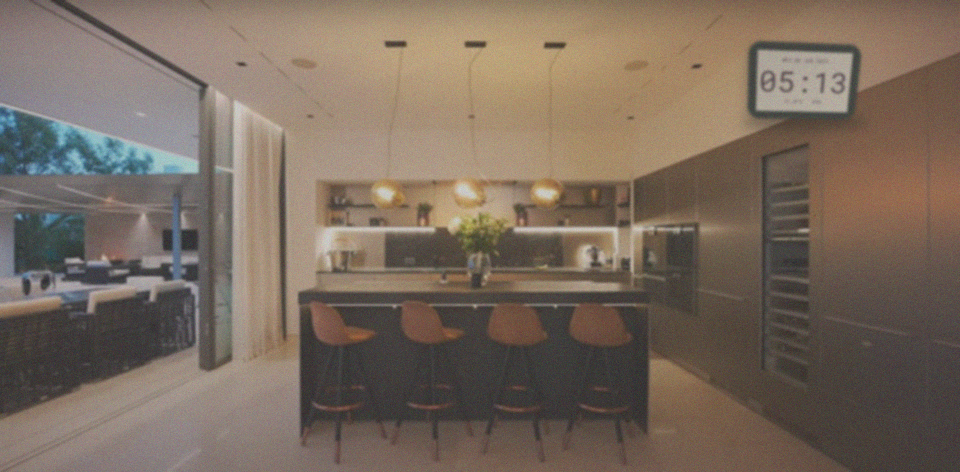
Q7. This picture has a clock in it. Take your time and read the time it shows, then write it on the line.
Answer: 5:13
